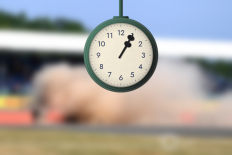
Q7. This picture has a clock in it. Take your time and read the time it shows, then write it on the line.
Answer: 1:05
